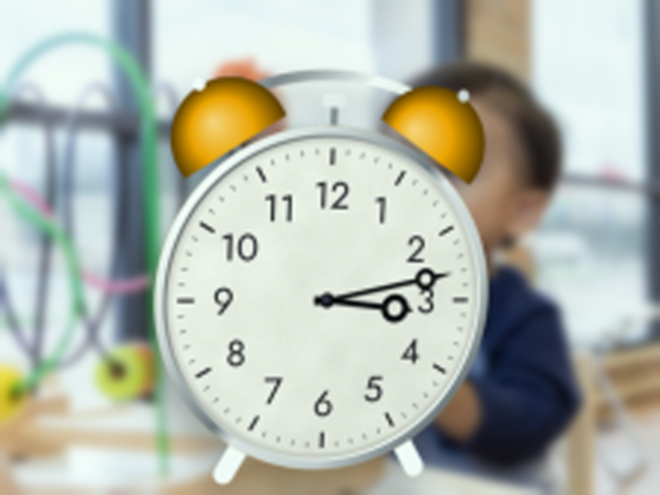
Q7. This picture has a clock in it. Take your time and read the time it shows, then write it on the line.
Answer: 3:13
